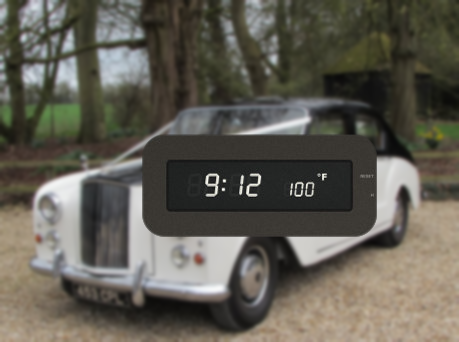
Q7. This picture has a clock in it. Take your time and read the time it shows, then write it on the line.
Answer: 9:12
